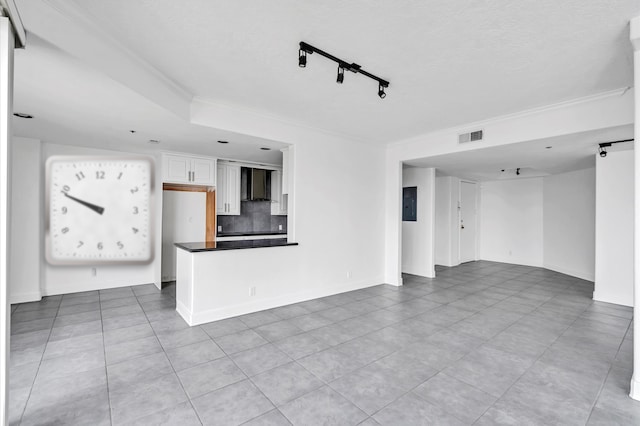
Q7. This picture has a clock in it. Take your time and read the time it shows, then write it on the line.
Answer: 9:49
